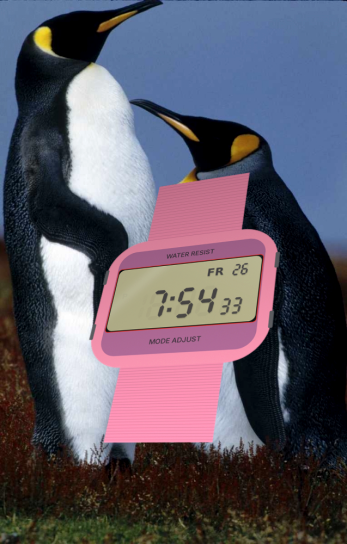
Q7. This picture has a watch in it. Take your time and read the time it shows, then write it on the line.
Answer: 7:54:33
